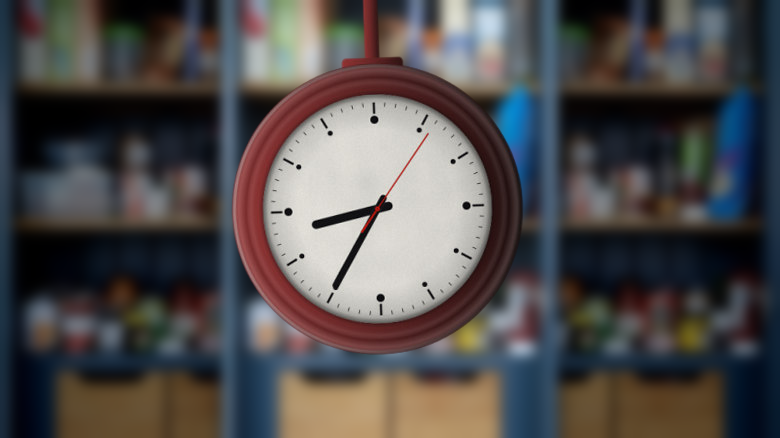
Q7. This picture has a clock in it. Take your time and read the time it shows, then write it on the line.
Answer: 8:35:06
